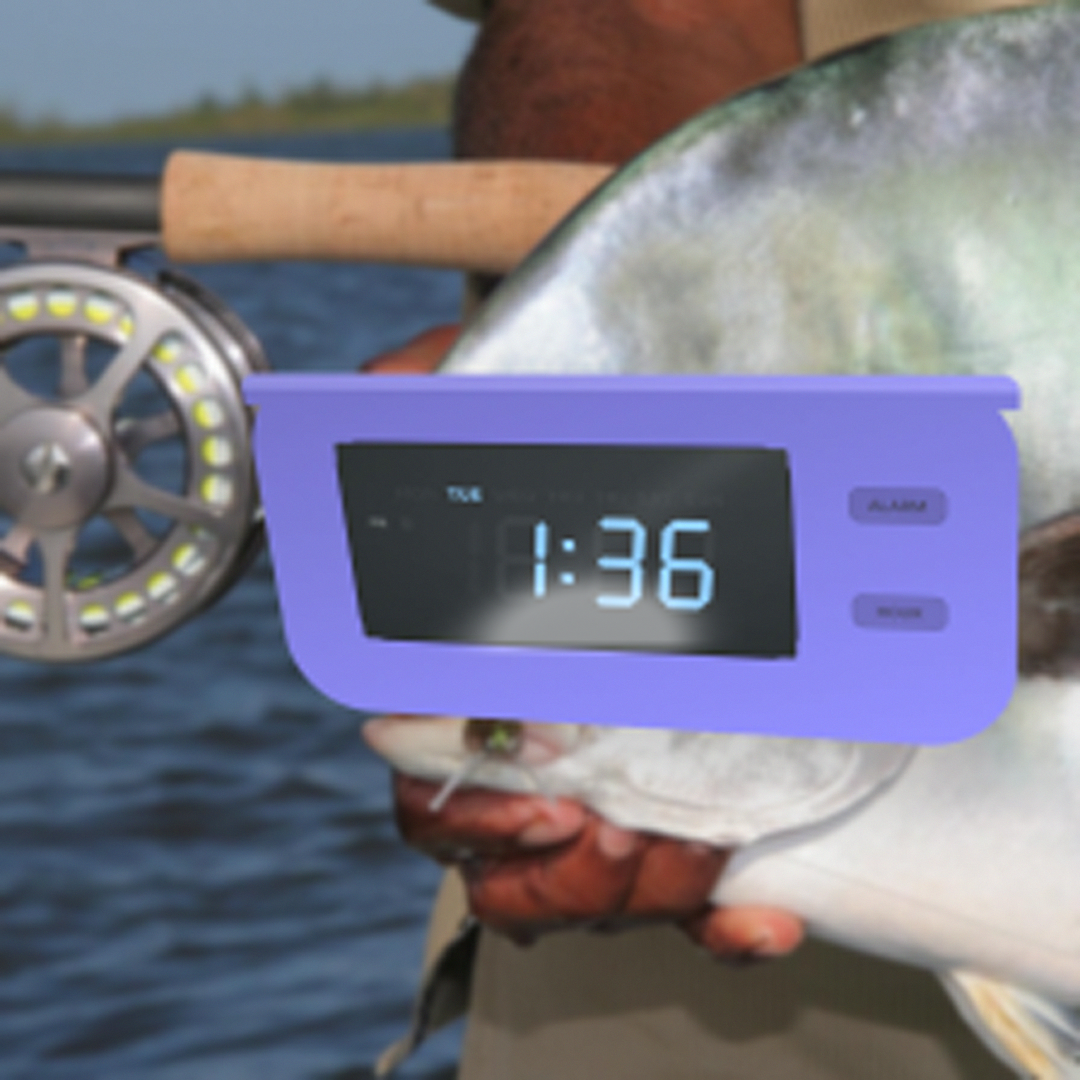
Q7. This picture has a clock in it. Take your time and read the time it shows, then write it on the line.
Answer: 1:36
